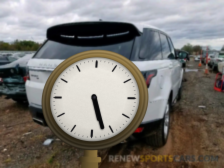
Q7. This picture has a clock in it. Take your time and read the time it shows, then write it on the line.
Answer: 5:27
